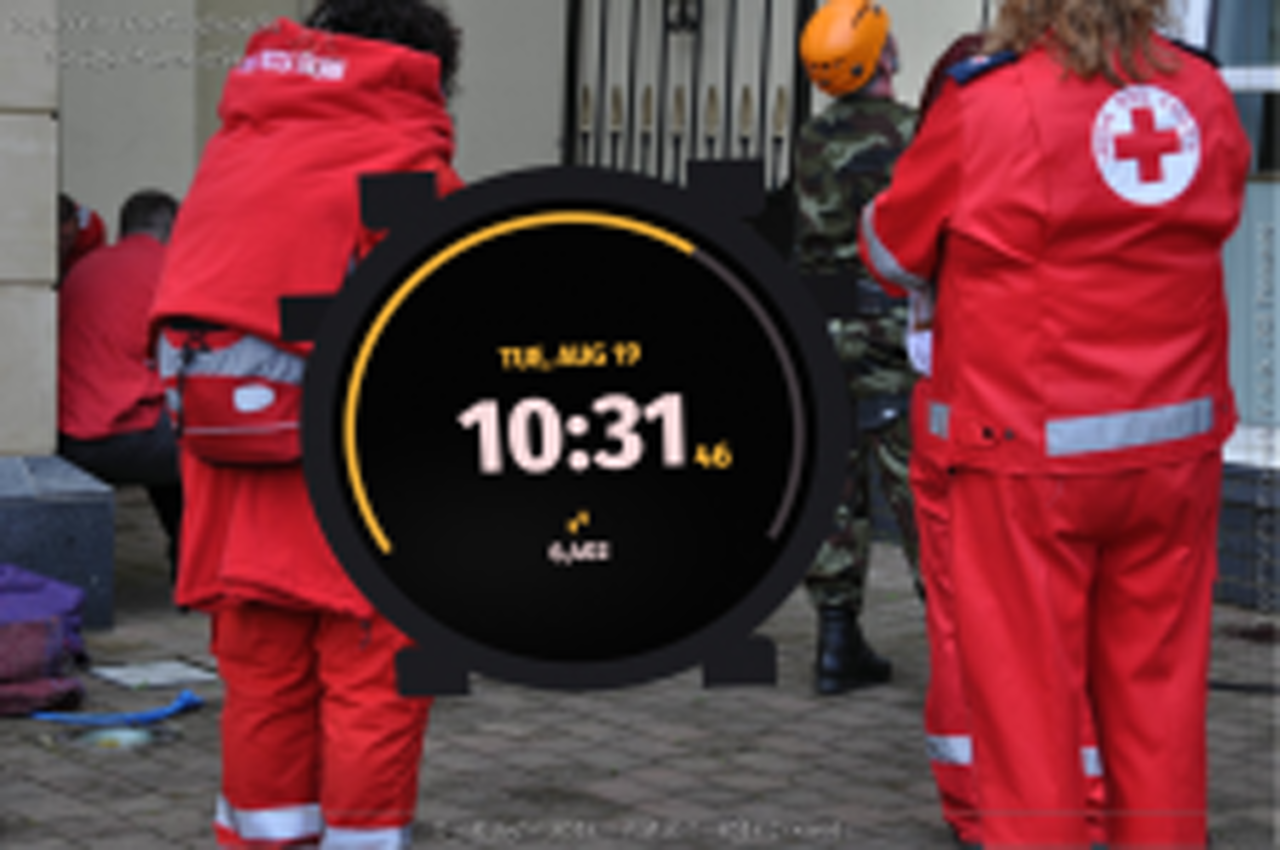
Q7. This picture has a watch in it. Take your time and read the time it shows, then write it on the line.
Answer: 10:31
